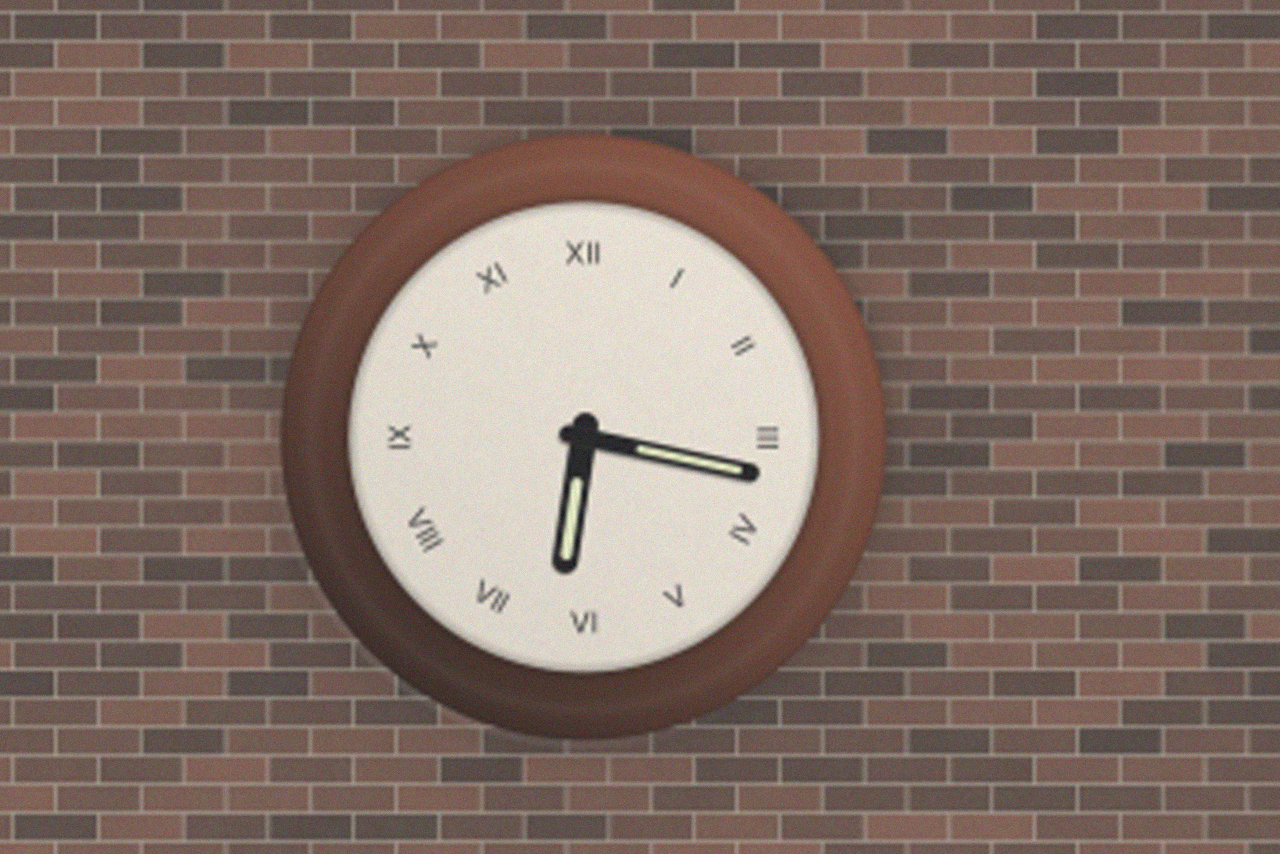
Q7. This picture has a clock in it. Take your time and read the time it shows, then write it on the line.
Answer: 6:17
